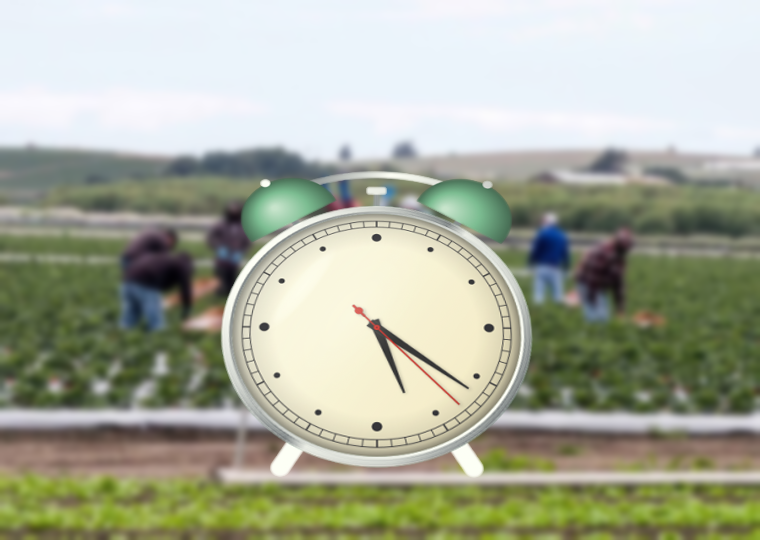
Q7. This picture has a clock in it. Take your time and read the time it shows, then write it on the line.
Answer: 5:21:23
